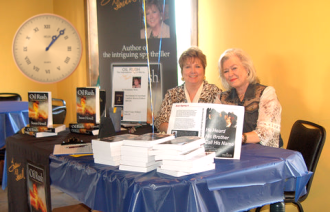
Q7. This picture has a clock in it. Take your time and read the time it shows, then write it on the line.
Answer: 1:07
